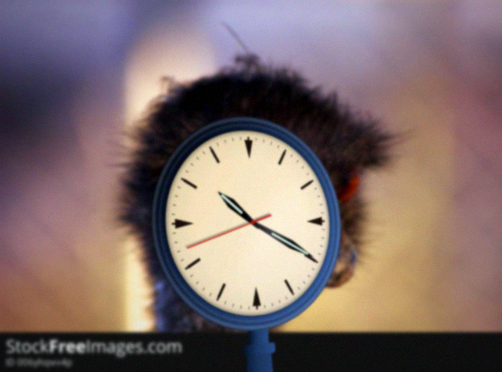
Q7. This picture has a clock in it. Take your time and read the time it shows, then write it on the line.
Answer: 10:19:42
